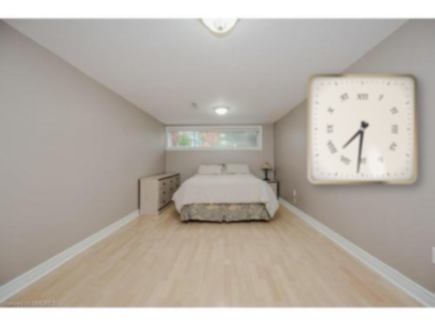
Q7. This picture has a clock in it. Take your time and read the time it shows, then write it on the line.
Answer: 7:31
